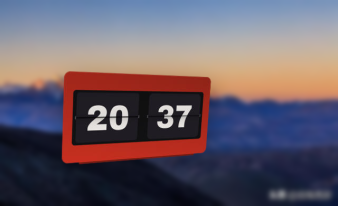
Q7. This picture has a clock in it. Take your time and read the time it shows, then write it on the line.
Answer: 20:37
